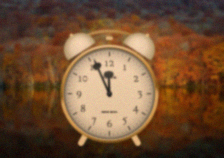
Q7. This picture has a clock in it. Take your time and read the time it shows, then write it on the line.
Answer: 11:56
